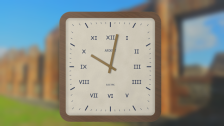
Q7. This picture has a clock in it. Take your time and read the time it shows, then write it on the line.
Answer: 10:02
